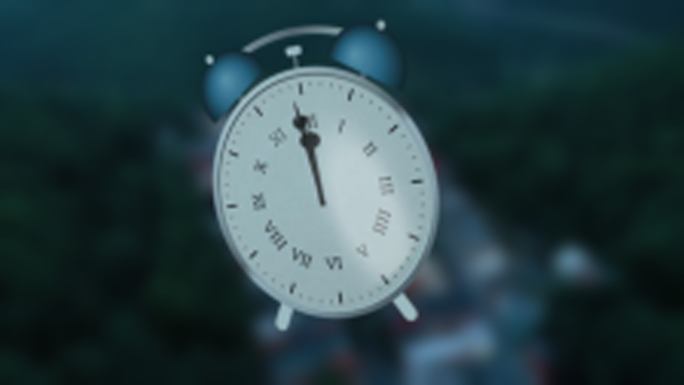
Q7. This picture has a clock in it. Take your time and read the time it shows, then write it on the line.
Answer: 11:59
